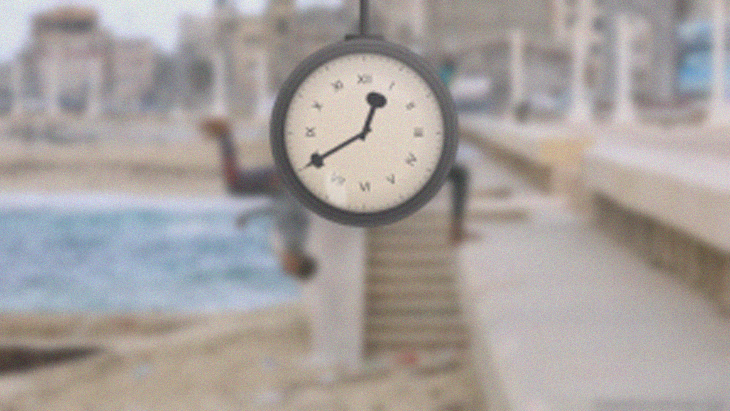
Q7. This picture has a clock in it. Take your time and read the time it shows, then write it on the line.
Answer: 12:40
